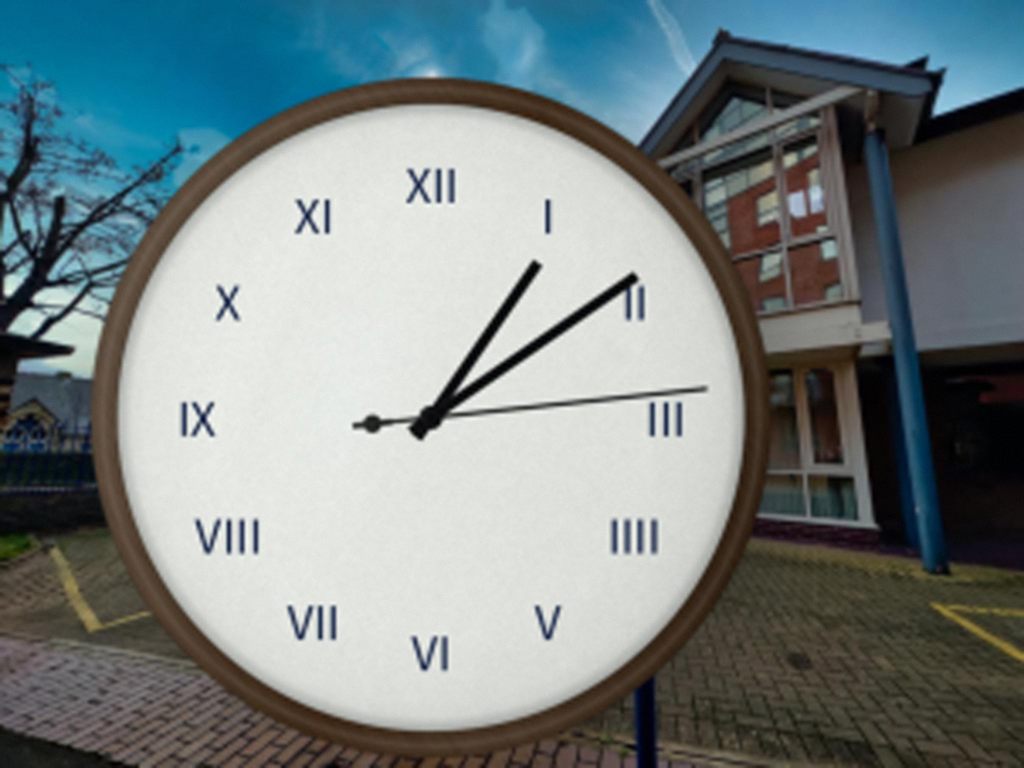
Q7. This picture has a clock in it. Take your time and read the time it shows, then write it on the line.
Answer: 1:09:14
